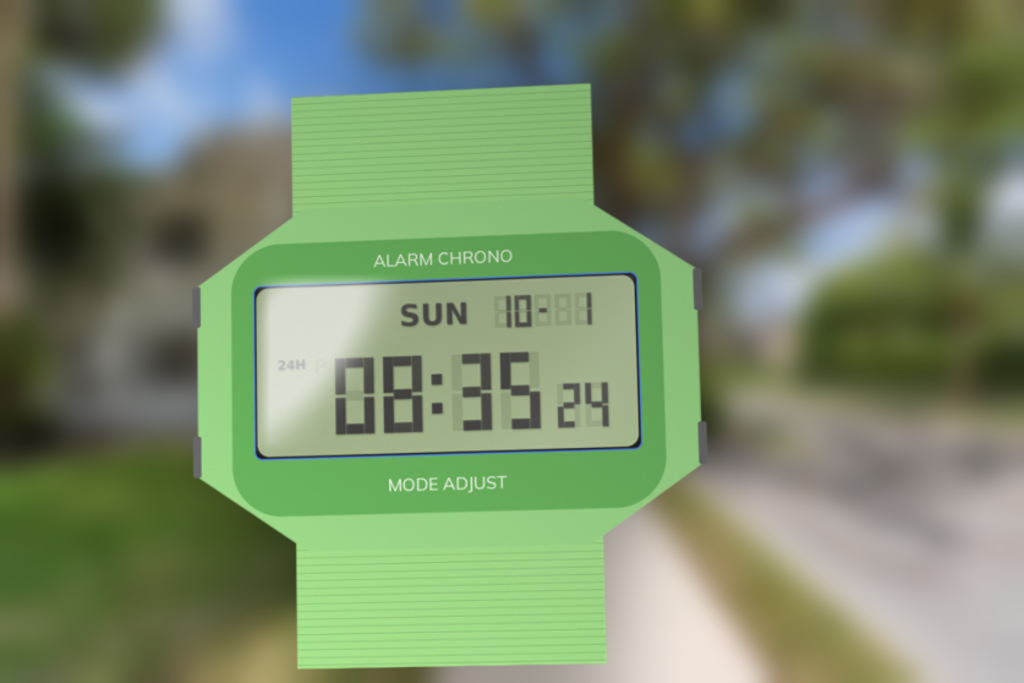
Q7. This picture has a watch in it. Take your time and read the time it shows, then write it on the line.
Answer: 8:35:24
